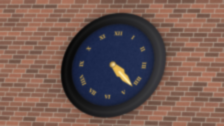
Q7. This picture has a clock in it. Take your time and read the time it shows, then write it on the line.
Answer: 4:22
